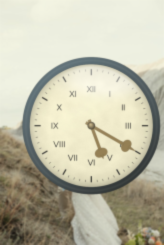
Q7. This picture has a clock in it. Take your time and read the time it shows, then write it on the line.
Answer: 5:20
